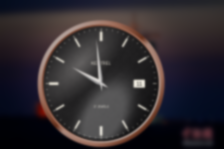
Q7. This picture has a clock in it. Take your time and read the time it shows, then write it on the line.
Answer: 9:59
